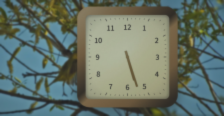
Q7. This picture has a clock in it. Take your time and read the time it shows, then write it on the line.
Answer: 5:27
